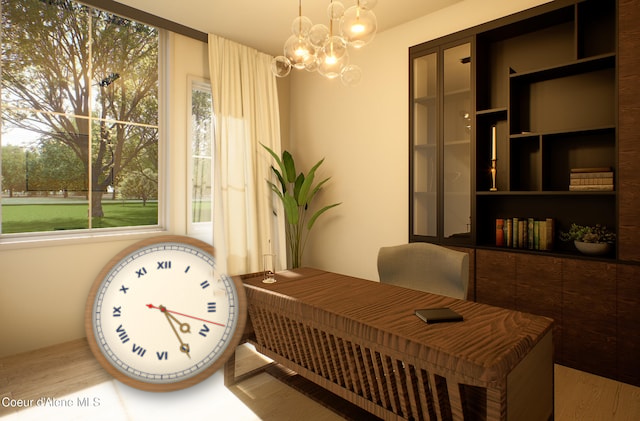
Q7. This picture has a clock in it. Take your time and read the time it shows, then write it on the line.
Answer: 4:25:18
